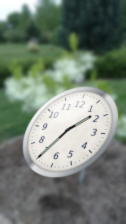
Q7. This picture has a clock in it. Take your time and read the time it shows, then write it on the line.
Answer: 1:35
